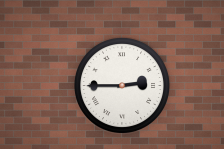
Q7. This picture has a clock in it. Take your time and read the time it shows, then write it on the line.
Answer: 2:45
